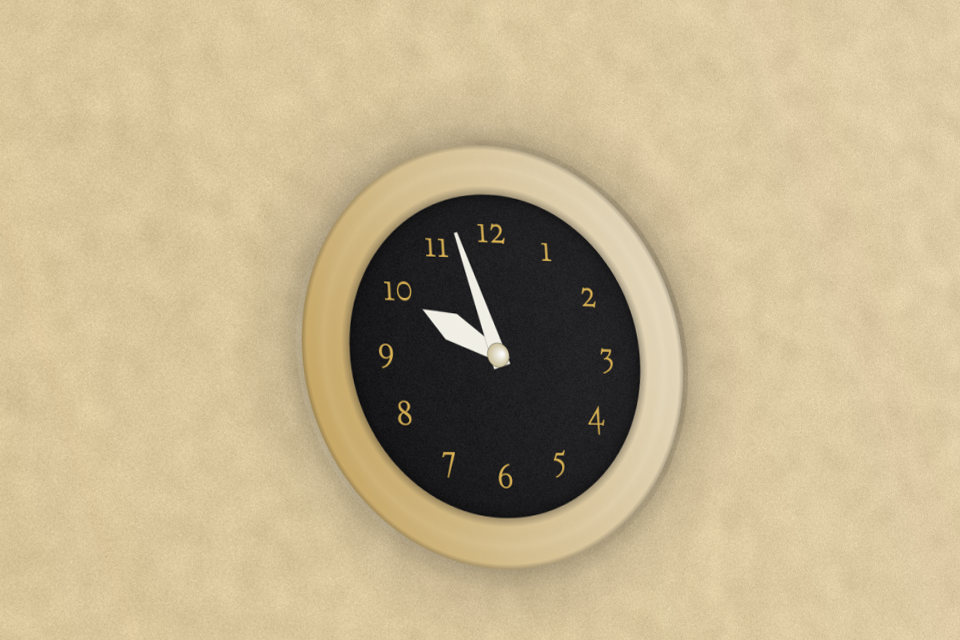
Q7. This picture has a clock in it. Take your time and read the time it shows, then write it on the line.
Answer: 9:57
